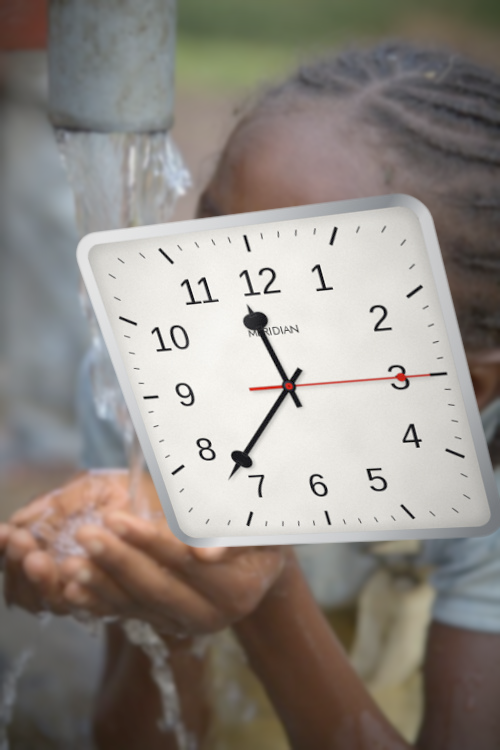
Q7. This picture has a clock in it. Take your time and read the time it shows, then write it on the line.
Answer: 11:37:15
